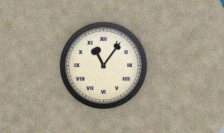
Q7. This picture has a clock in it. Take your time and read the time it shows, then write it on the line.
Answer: 11:06
